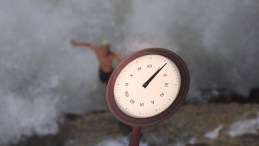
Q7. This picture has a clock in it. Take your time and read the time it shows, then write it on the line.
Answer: 1:06
